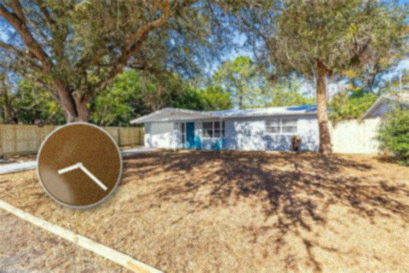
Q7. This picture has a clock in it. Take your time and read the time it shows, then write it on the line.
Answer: 8:22
